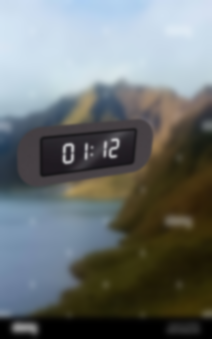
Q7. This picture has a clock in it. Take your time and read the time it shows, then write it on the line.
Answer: 1:12
